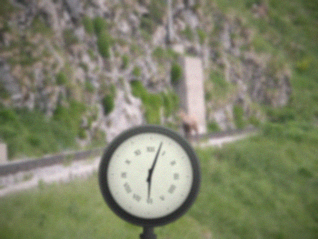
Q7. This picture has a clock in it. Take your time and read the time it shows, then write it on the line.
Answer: 6:03
